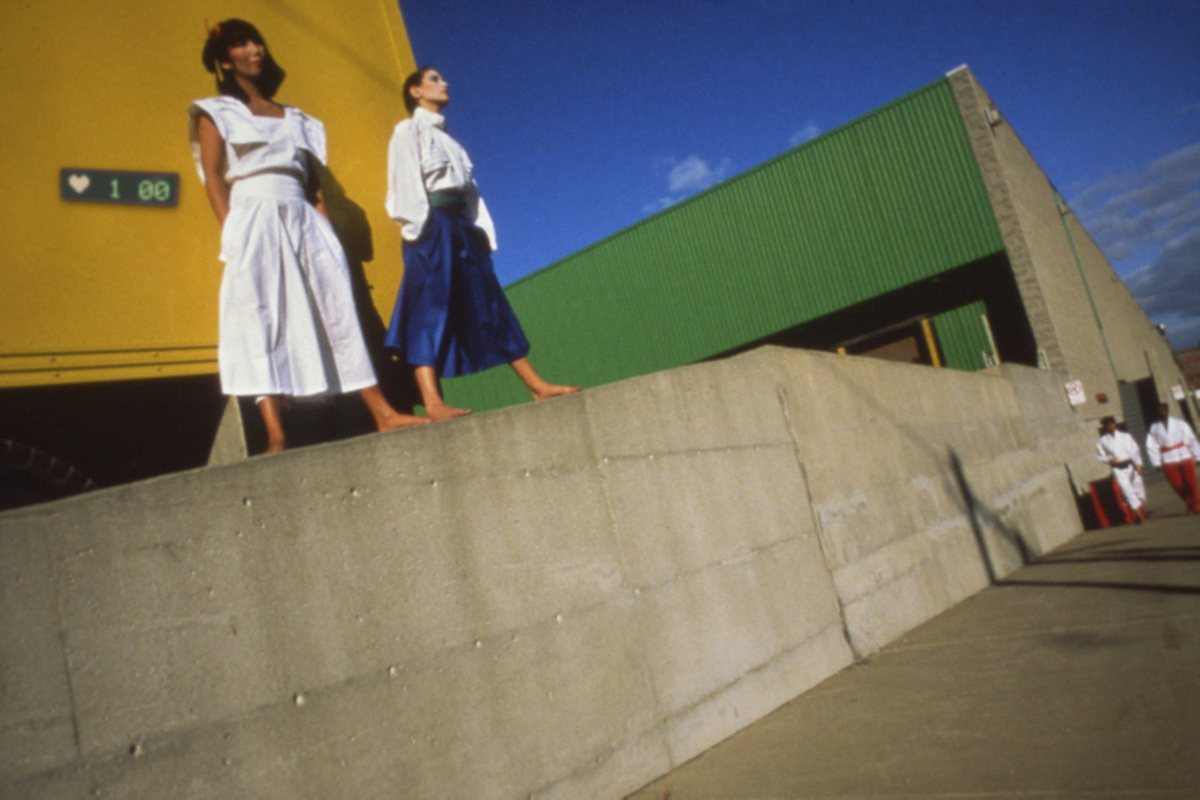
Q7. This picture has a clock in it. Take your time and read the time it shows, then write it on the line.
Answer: 1:00
